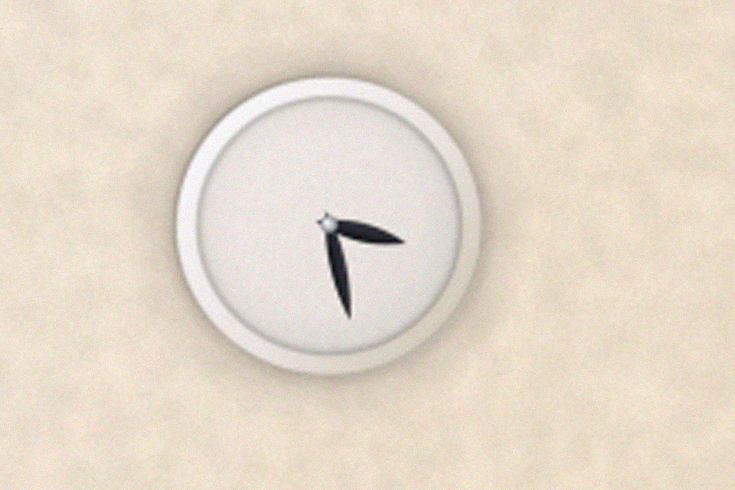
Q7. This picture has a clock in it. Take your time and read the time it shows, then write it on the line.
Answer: 3:28
